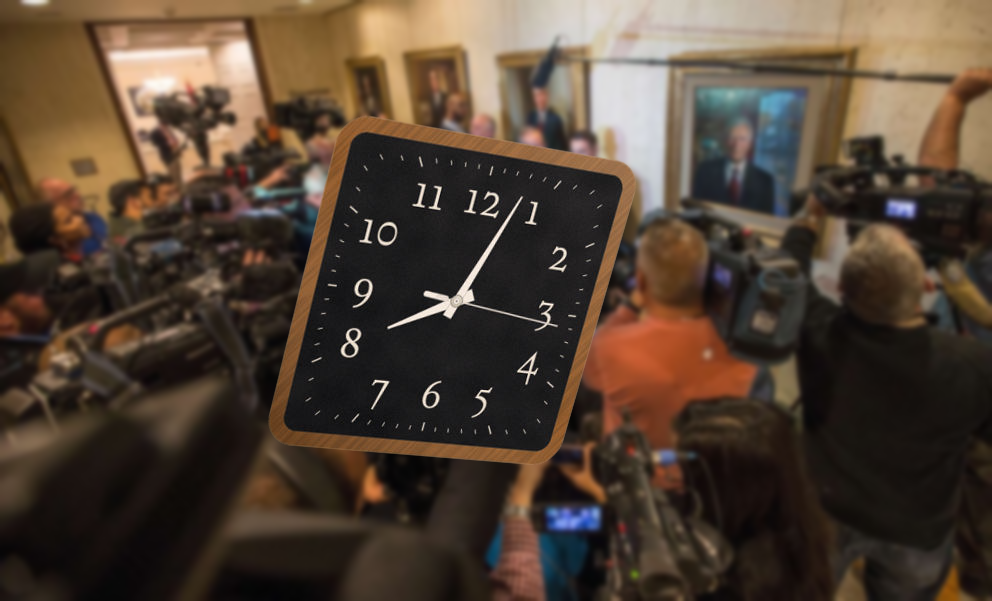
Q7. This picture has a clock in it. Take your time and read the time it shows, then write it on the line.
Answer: 8:03:16
